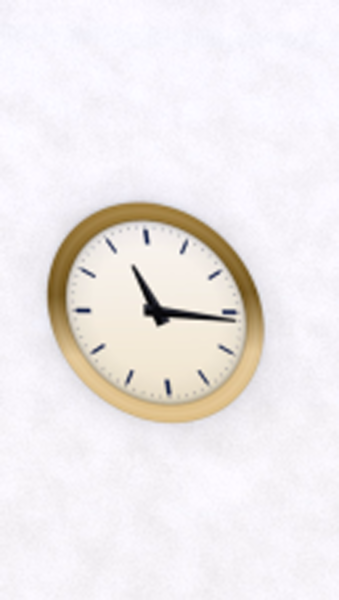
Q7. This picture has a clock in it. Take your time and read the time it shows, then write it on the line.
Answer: 11:16
